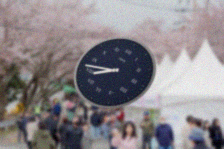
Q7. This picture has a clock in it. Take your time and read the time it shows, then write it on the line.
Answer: 7:42
